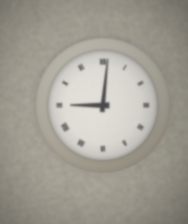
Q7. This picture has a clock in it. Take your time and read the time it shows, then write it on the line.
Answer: 9:01
